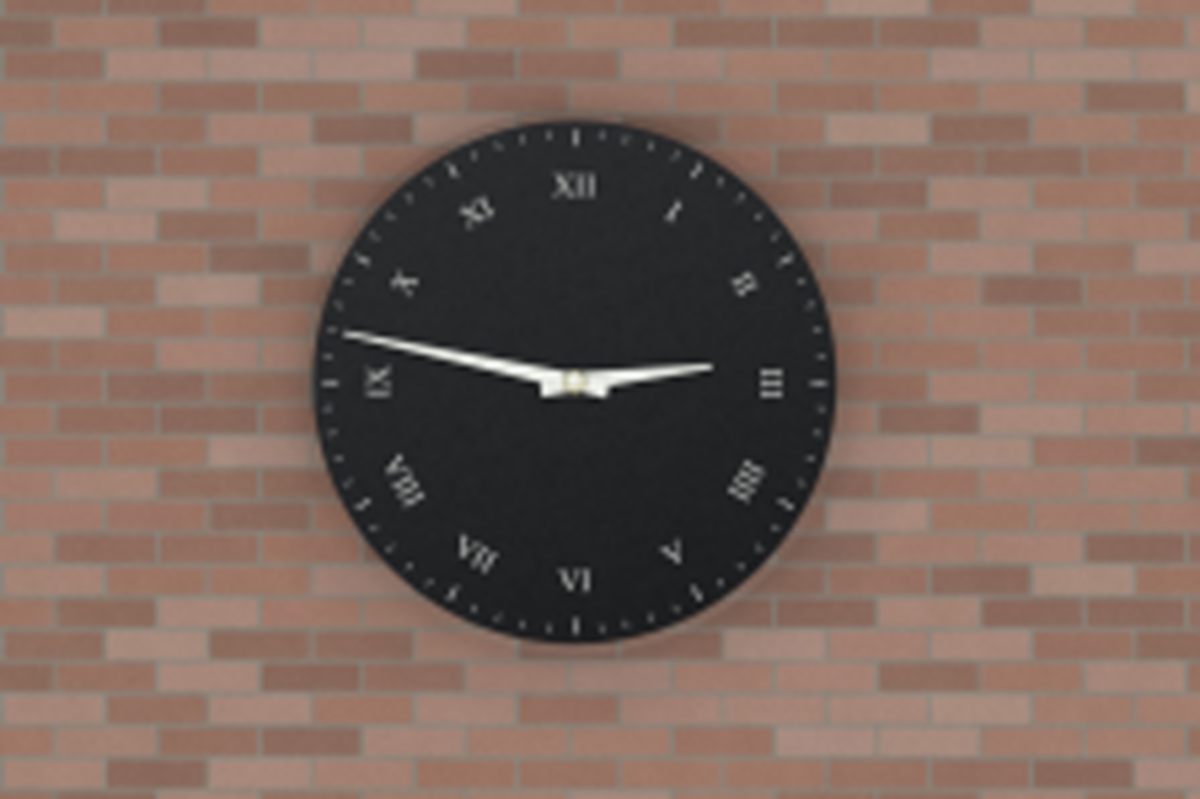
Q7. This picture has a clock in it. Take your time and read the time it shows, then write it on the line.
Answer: 2:47
